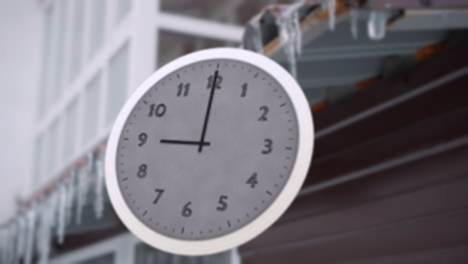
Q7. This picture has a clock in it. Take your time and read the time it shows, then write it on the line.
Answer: 9:00
